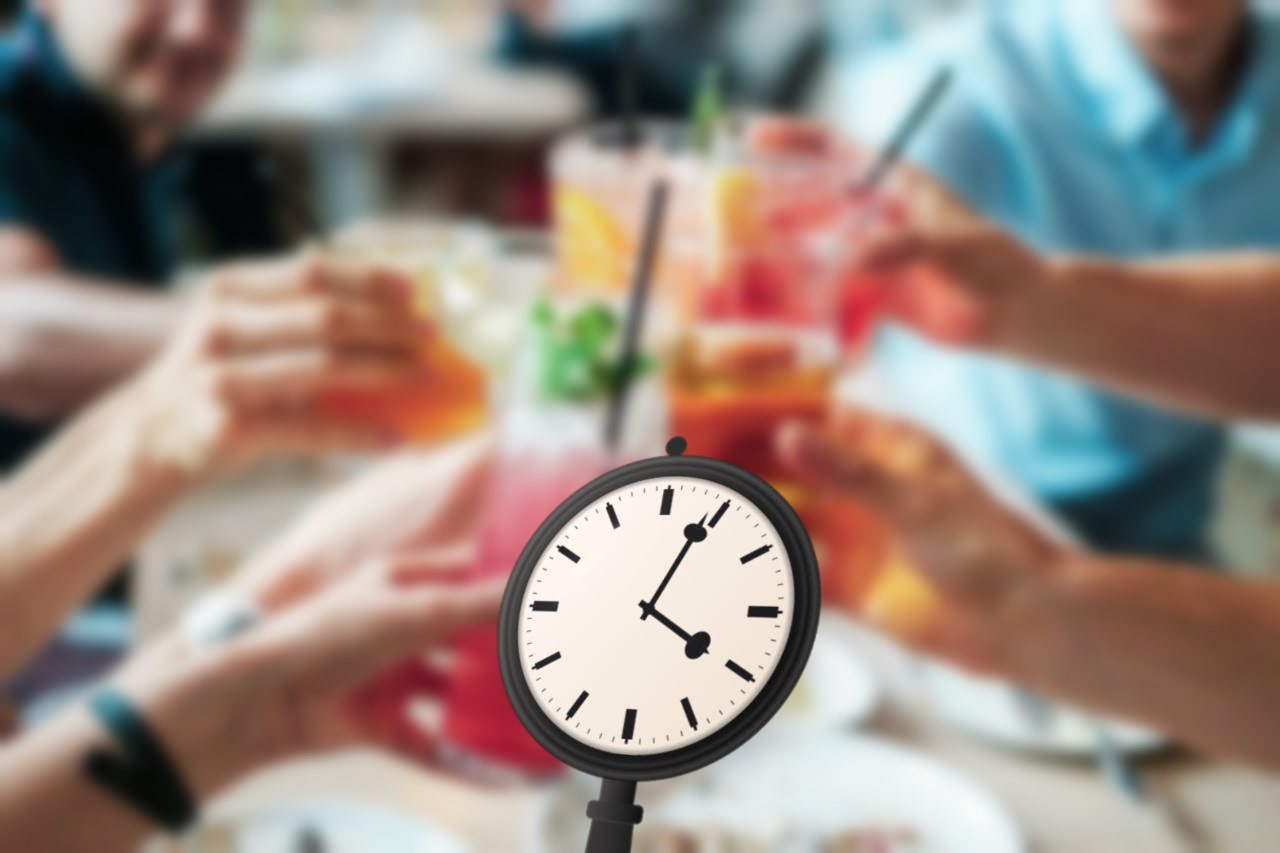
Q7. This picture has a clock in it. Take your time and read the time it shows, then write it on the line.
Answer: 4:04
